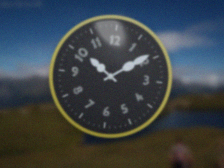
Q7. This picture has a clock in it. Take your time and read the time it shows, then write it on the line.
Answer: 10:09
